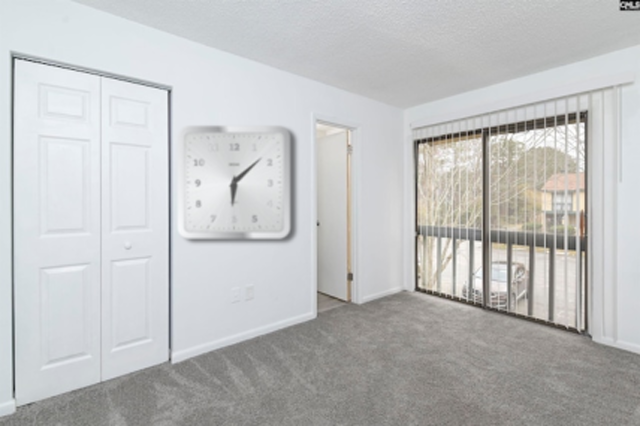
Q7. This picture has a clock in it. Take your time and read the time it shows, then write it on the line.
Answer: 6:08
